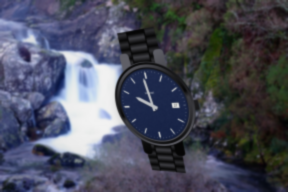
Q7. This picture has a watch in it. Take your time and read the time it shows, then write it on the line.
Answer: 9:59
